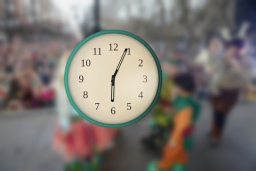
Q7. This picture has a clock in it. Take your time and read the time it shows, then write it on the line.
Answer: 6:04
